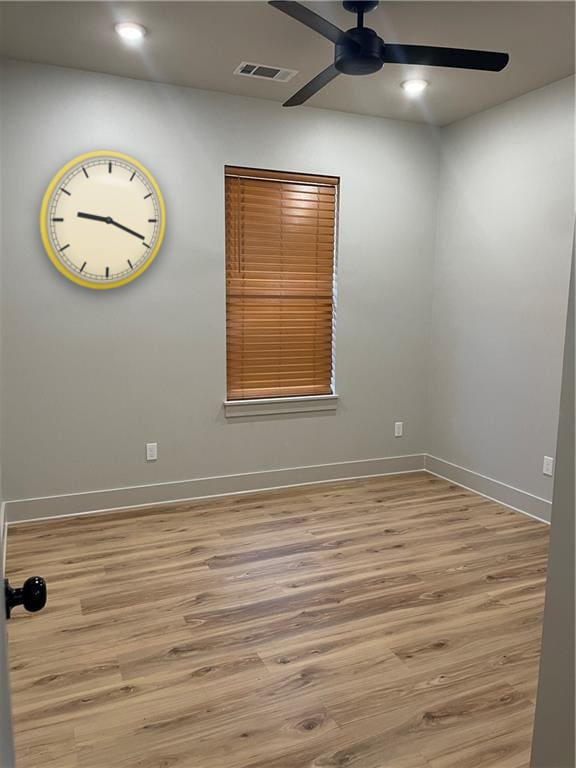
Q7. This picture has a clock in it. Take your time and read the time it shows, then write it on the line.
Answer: 9:19
